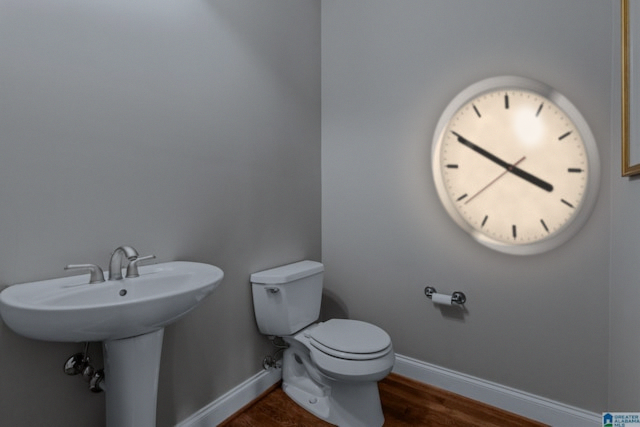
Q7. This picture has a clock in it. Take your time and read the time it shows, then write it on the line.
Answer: 3:49:39
